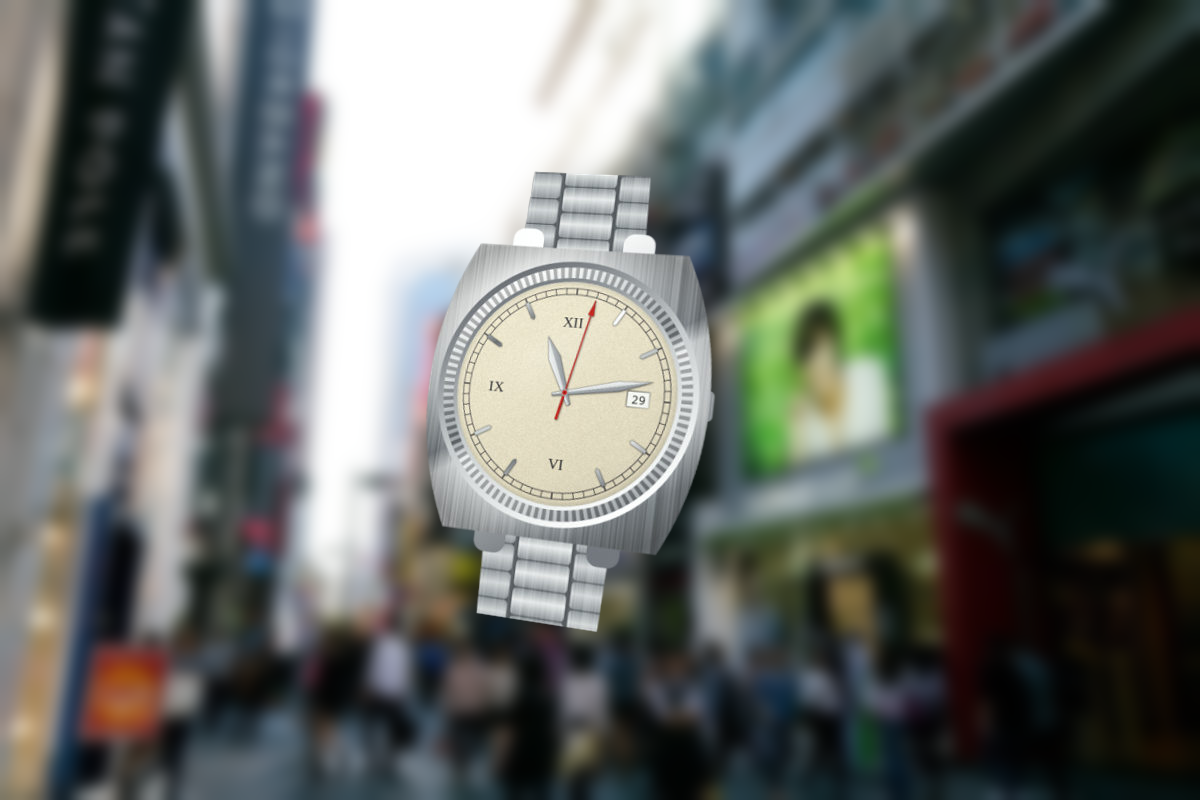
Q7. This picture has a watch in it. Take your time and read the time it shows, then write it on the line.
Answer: 11:13:02
